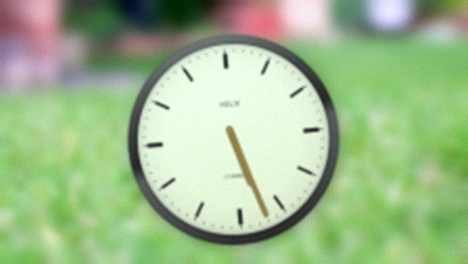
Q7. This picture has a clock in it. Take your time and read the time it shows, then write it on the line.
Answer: 5:27
